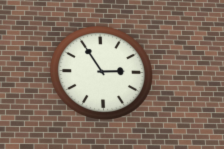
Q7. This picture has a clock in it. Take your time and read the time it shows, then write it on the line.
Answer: 2:55
